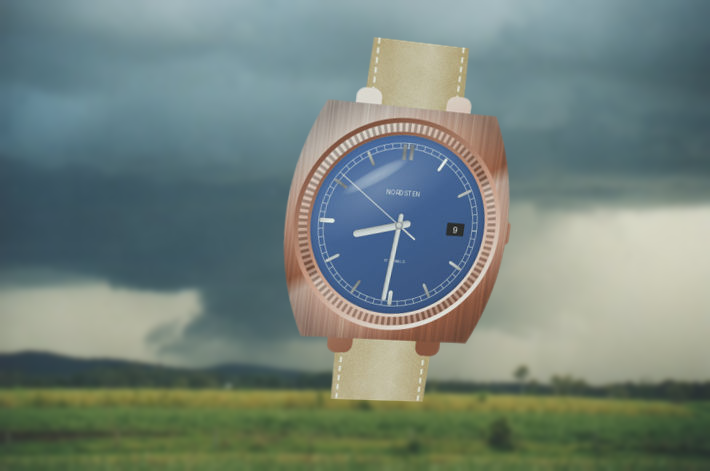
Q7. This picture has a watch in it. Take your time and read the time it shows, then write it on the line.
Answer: 8:30:51
